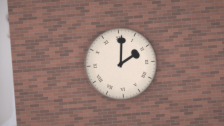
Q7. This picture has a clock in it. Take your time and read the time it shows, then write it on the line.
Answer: 2:01
